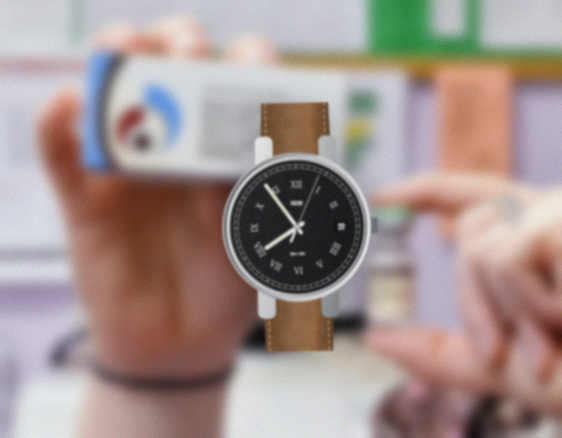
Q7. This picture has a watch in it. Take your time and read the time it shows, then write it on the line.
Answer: 7:54:04
